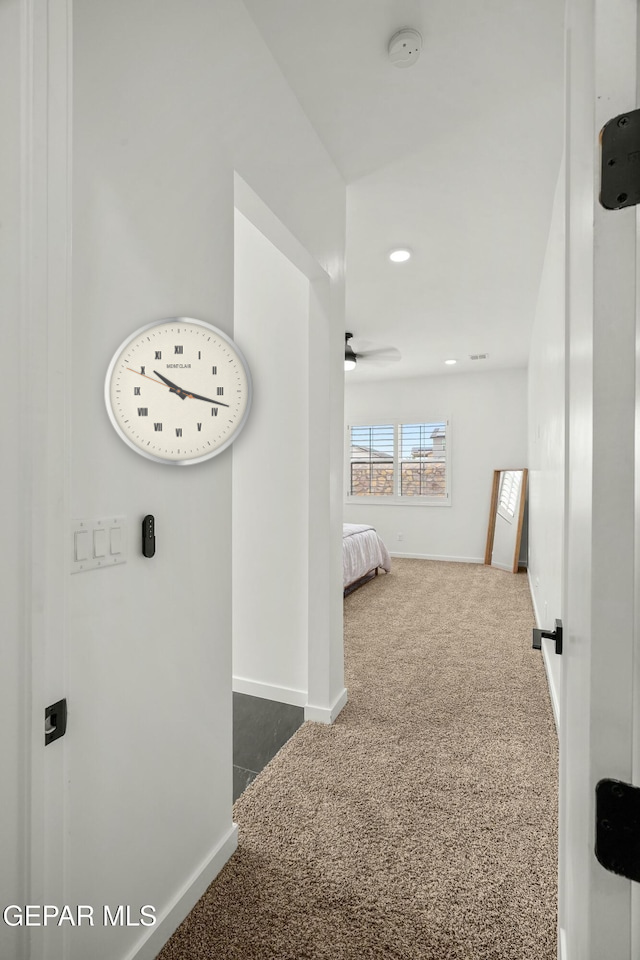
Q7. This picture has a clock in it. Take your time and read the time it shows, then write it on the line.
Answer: 10:17:49
